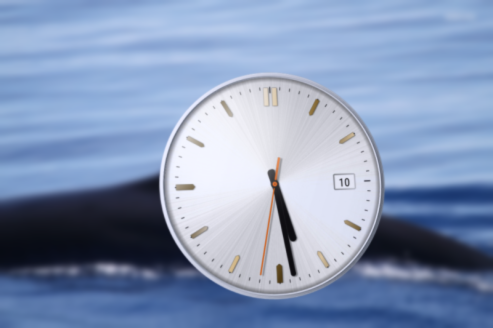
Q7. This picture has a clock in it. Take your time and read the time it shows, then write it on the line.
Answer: 5:28:32
